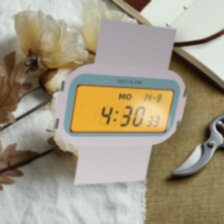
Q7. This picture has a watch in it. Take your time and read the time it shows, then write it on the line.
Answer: 4:30:33
